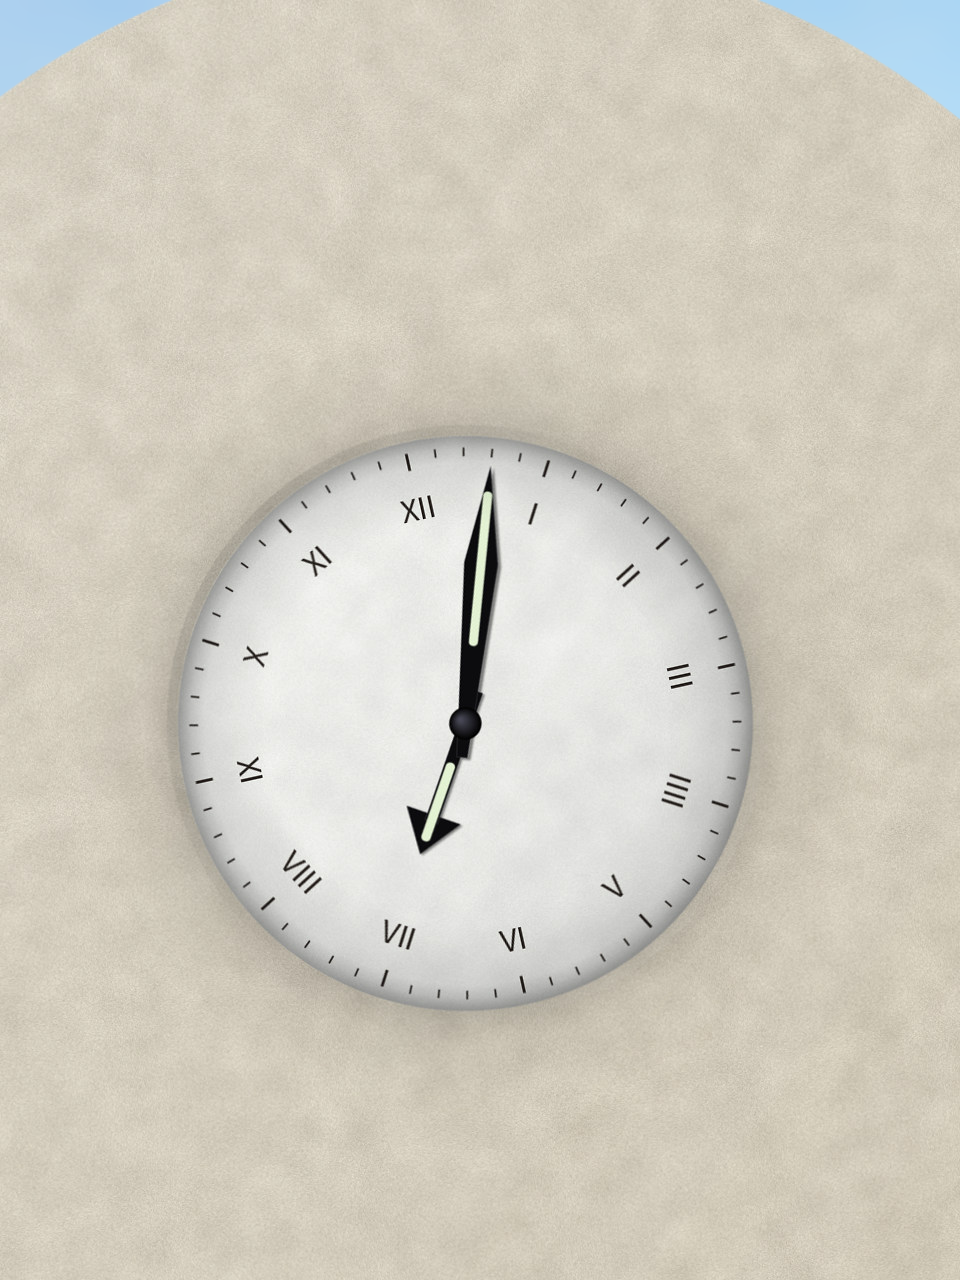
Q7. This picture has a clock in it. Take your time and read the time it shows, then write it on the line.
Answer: 7:03
